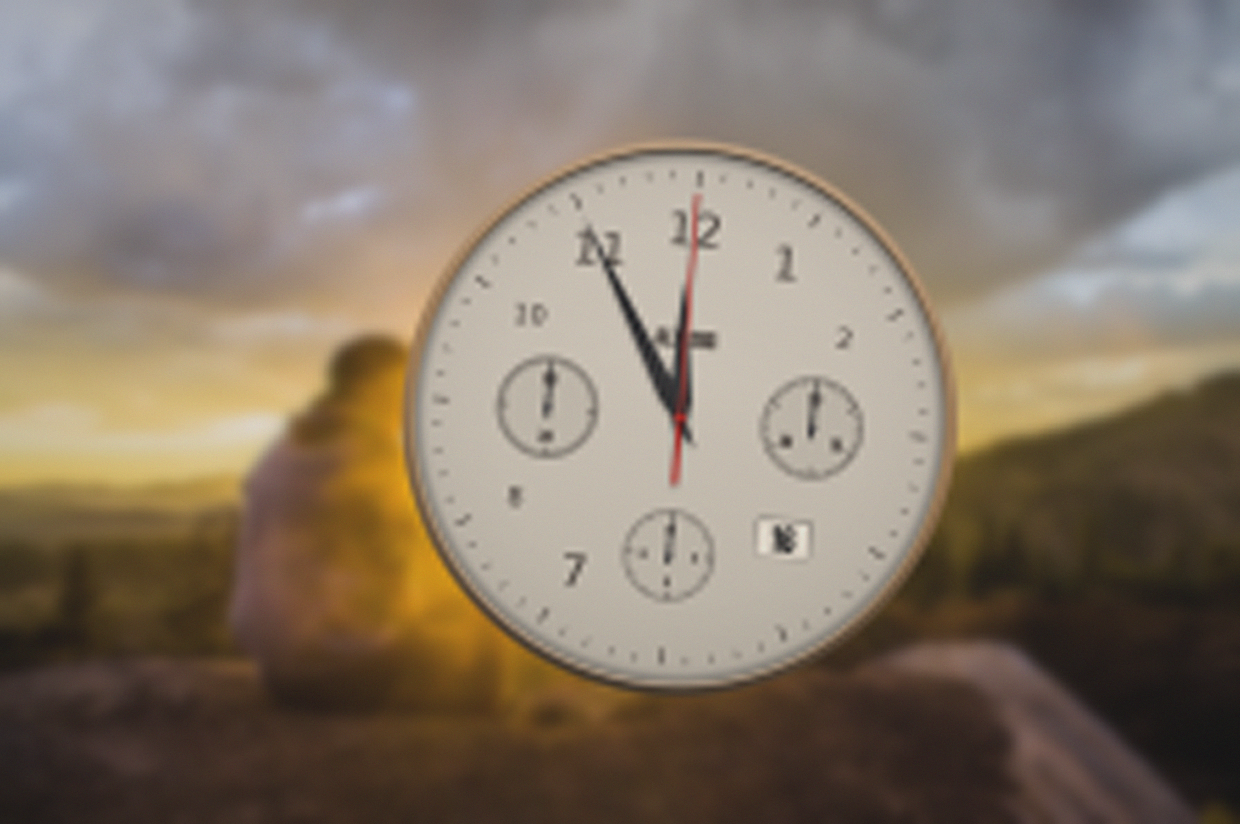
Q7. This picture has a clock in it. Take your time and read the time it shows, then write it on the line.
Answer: 11:55
